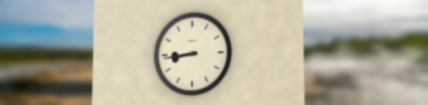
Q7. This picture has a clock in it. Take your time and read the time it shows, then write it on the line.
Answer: 8:44
